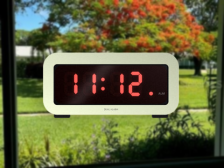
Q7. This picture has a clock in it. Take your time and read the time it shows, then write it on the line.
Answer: 11:12
